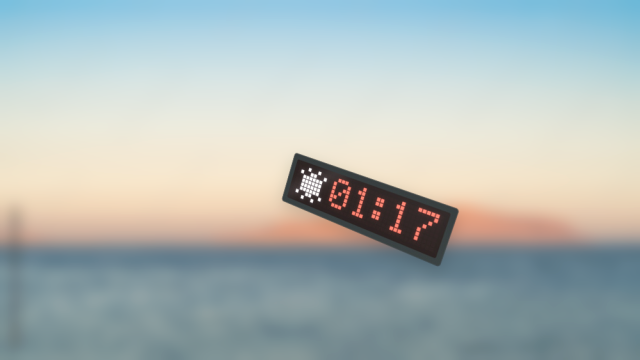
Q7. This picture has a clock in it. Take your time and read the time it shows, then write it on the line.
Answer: 1:17
